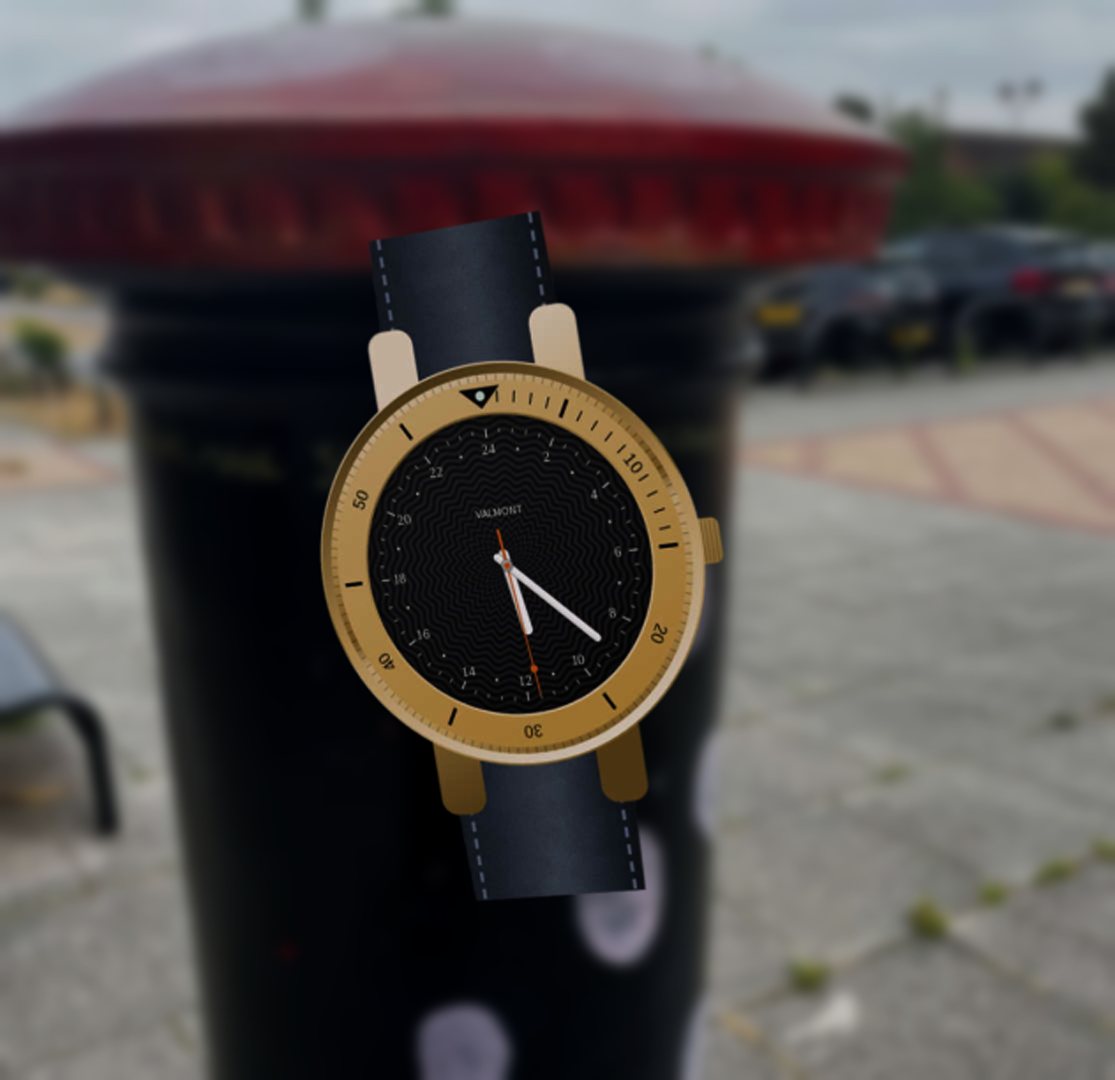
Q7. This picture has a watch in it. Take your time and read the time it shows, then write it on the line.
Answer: 11:22:29
